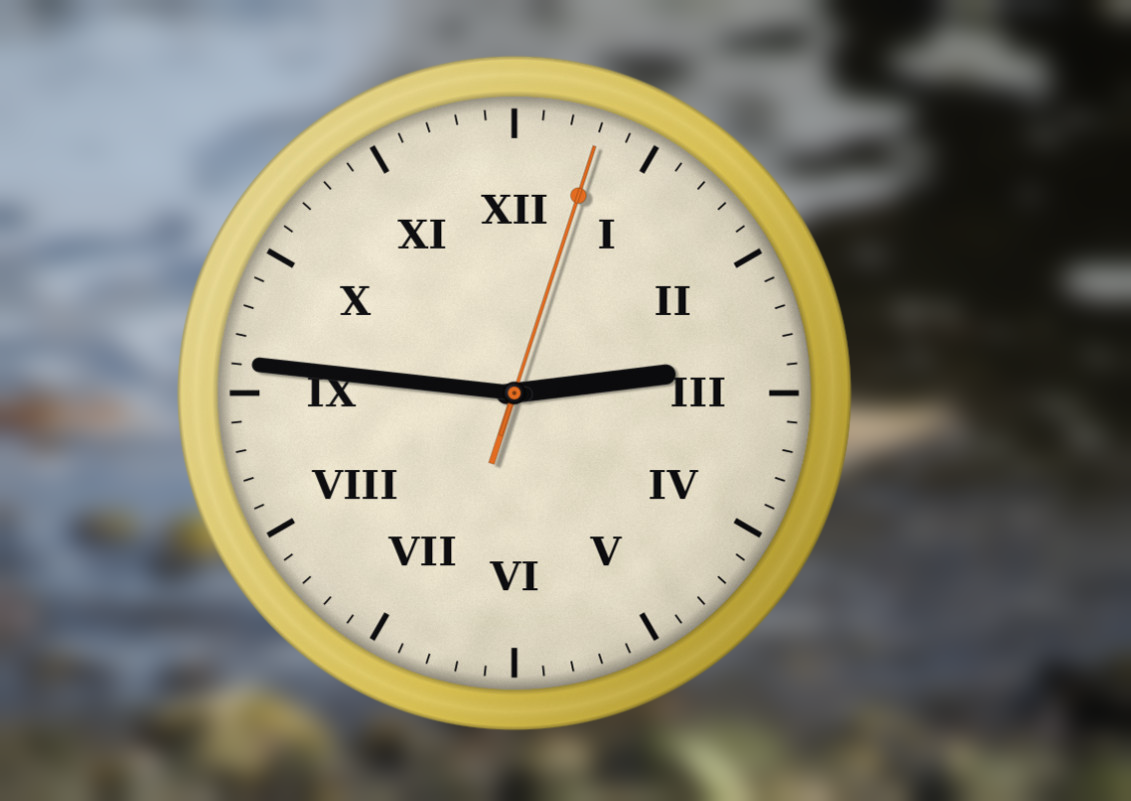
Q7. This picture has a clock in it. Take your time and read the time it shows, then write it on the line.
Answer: 2:46:03
